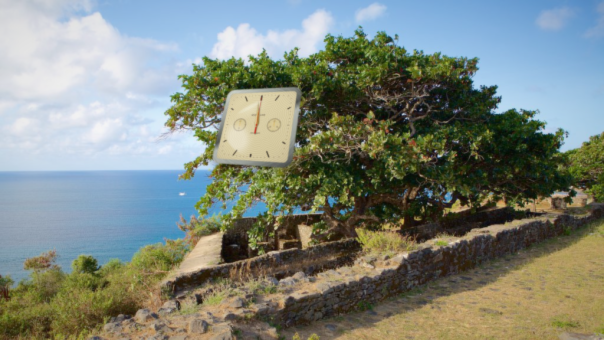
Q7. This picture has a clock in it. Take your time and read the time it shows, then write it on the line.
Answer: 11:59
